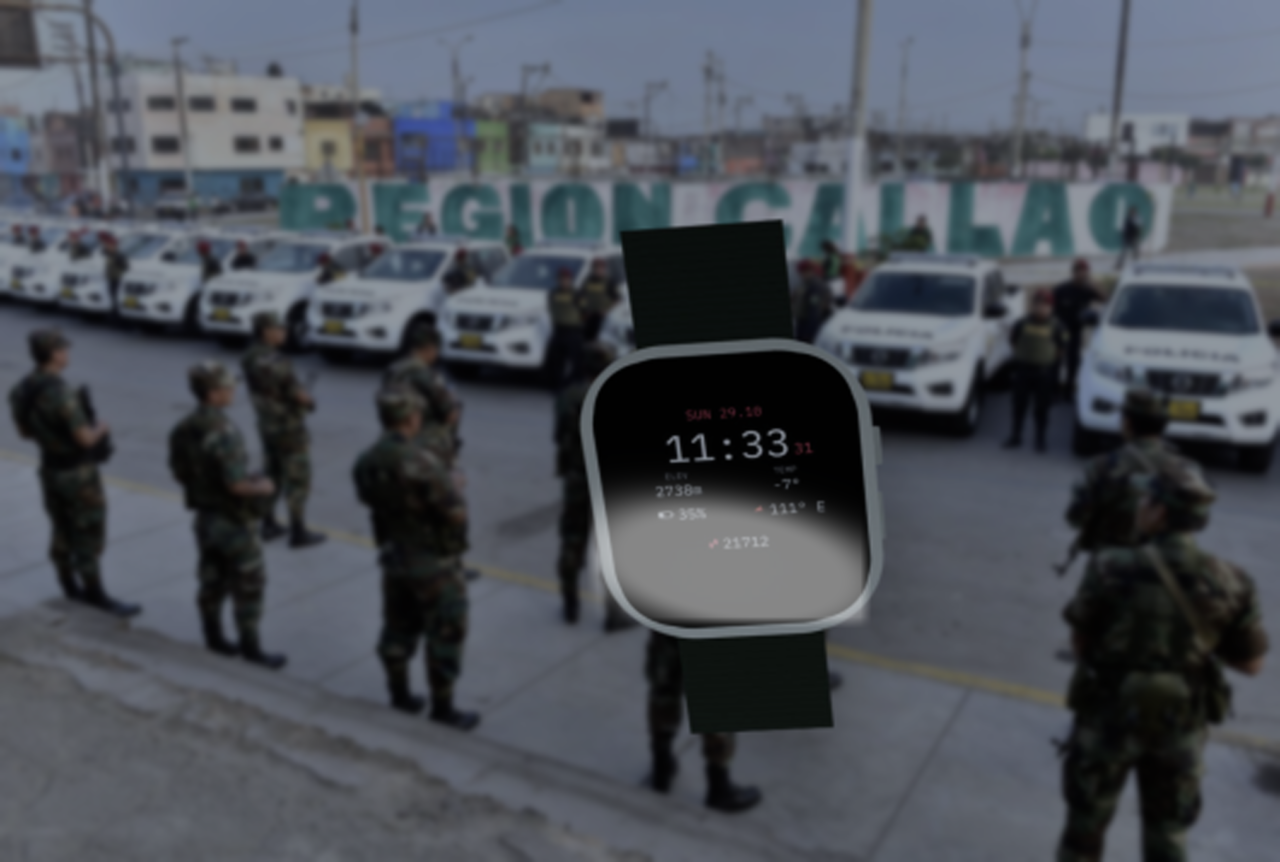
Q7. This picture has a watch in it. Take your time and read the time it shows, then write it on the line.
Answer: 11:33
